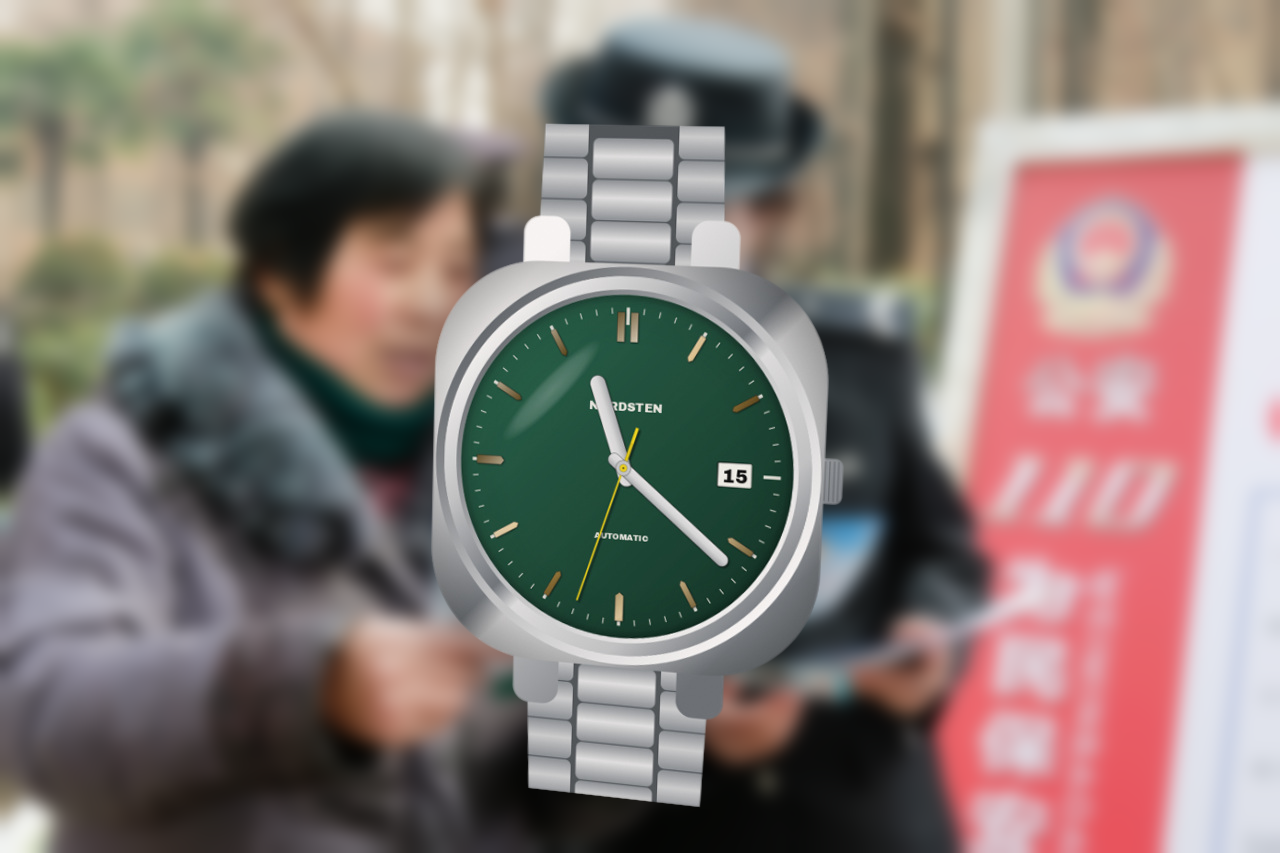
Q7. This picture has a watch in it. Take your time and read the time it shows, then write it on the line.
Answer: 11:21:33
